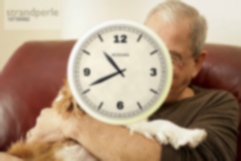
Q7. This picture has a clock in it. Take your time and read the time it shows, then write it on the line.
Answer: 10:41
